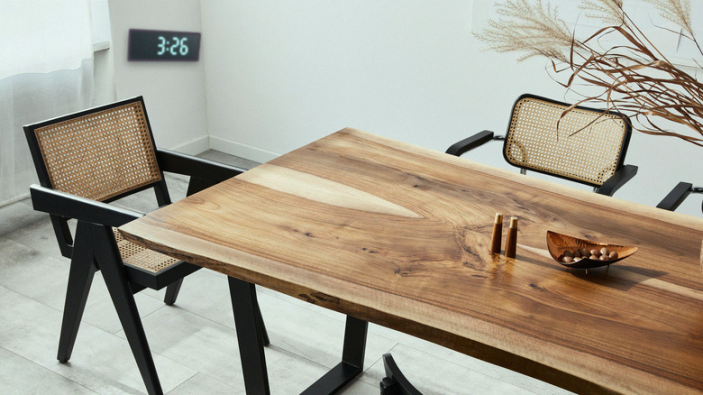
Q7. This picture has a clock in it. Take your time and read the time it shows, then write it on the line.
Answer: 3:26
